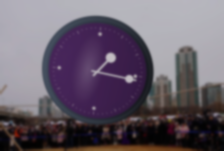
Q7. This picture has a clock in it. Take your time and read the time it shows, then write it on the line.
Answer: 1:16
